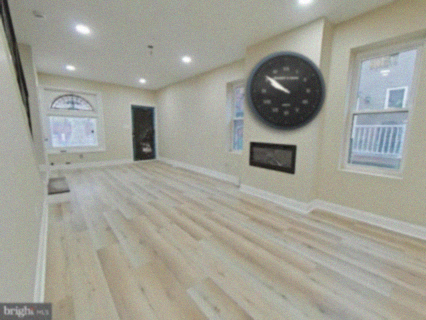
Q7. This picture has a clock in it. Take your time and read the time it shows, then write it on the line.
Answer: 9:51
